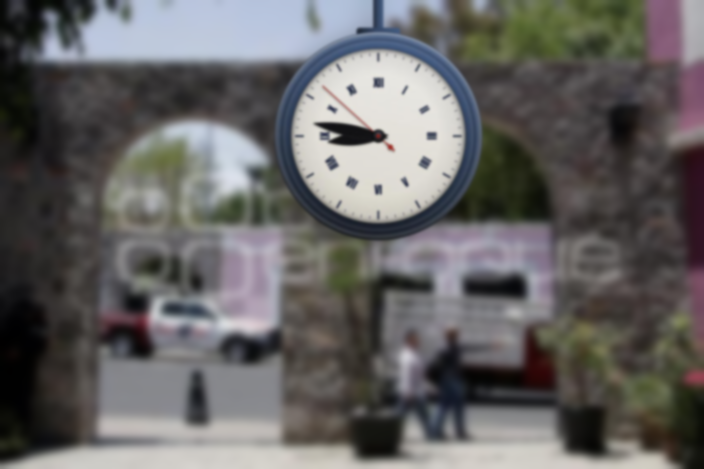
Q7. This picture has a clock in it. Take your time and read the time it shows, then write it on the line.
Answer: 8:46:52
